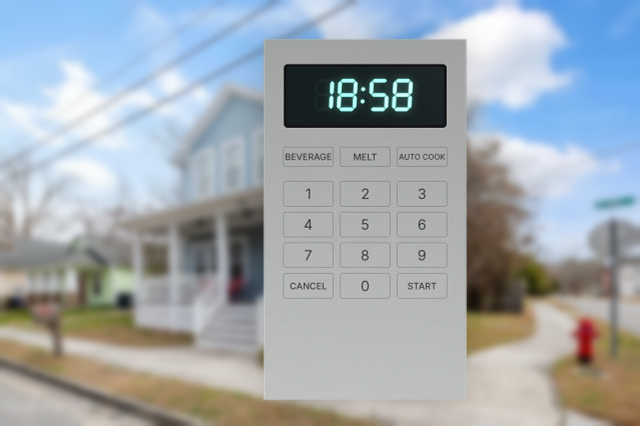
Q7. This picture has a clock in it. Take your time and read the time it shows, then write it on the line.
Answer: 18:58
